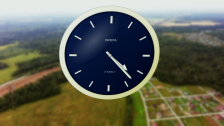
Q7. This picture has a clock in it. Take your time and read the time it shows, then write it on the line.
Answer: 4:23
